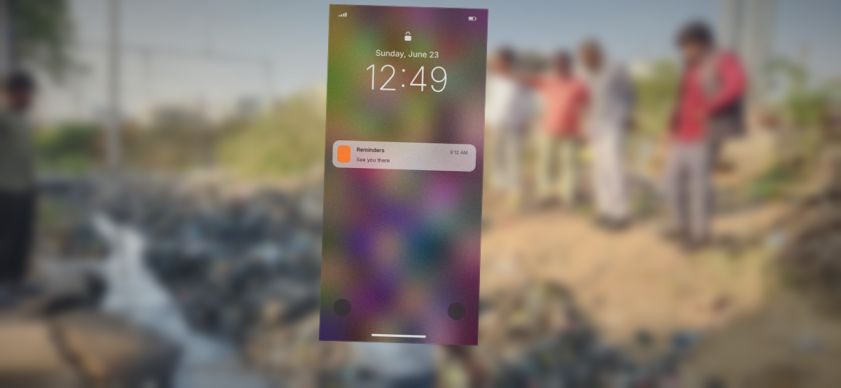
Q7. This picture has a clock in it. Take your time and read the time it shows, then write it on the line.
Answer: 12:49
